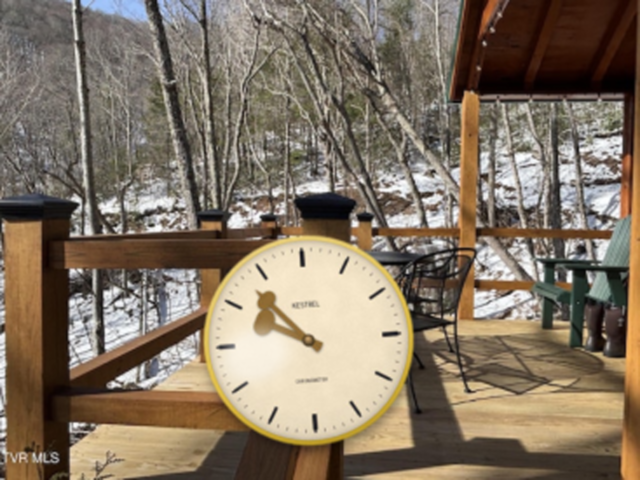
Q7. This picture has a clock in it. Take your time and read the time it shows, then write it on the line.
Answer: 9:53
